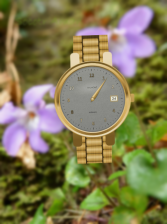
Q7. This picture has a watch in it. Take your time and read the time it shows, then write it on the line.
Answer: 1:06
